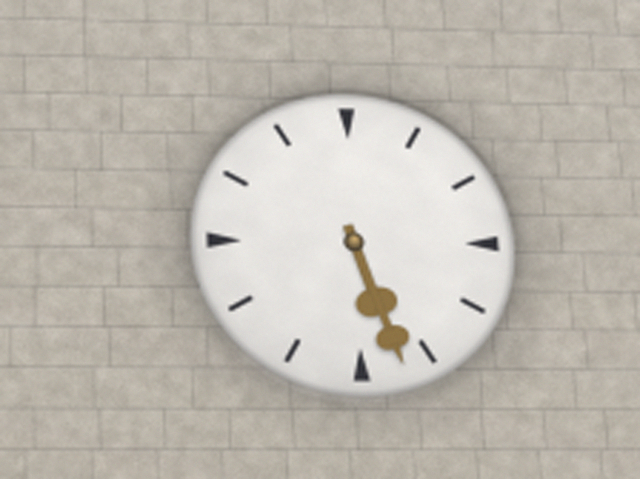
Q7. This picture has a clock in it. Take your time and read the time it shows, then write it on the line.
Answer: 5:27
